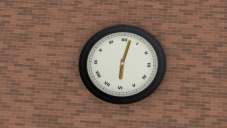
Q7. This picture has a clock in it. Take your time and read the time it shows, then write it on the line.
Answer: 6:02
